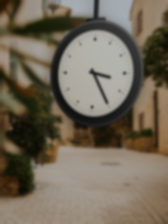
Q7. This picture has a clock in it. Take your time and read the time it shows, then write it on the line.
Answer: 3:25
